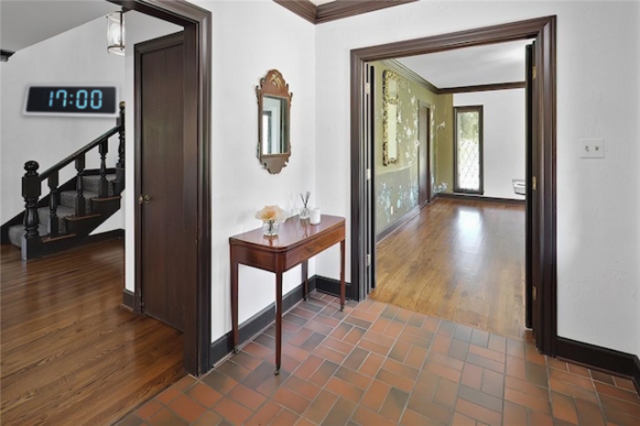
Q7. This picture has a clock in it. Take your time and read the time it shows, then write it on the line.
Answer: 17:00
